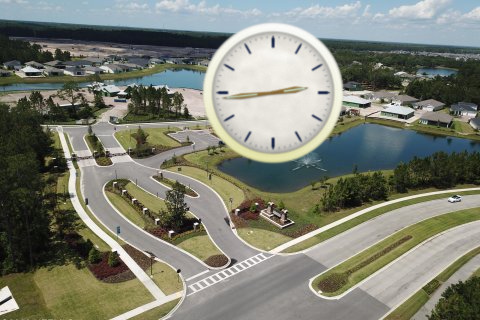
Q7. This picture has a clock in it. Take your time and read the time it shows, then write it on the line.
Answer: 2:44
